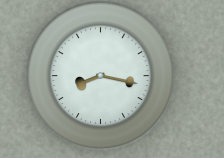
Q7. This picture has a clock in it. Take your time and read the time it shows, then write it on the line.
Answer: 8:17
